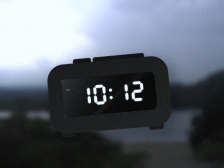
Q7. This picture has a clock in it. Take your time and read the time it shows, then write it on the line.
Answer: 10:12
